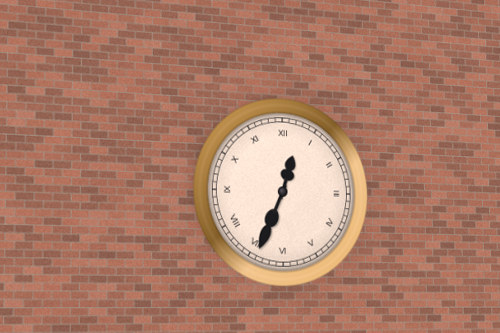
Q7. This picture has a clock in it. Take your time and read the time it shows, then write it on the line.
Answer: 12:34
